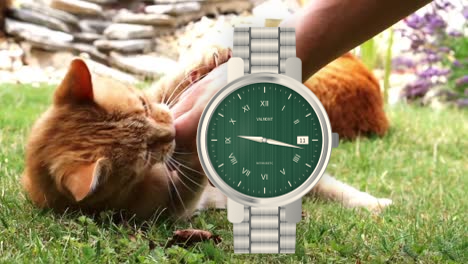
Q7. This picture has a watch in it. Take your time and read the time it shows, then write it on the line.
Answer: 9:17
